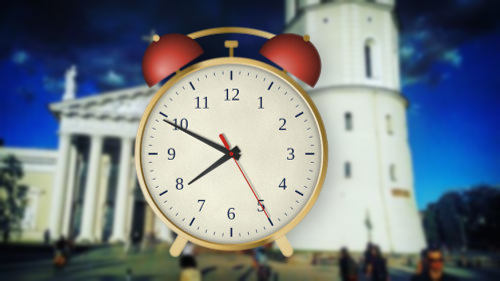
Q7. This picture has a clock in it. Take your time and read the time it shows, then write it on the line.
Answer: 7:49:25
